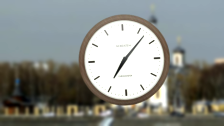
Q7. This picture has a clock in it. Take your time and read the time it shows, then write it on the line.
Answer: 7:07
